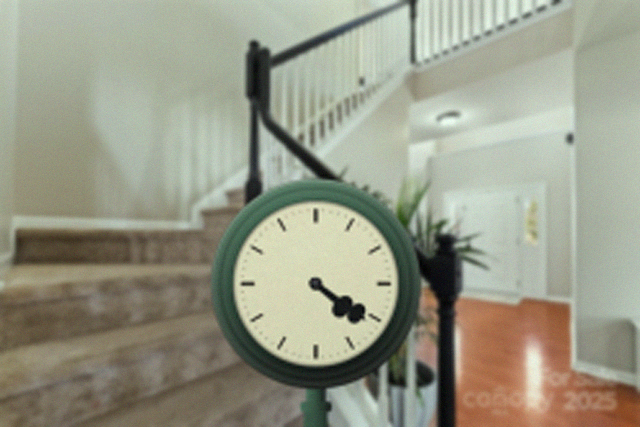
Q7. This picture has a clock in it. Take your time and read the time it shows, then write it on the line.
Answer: 4:21
